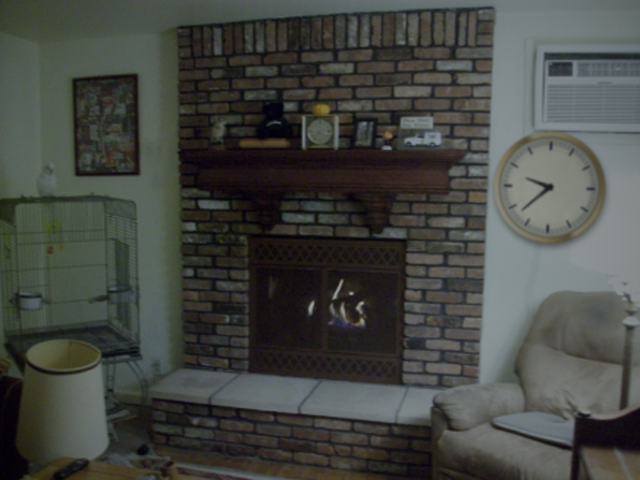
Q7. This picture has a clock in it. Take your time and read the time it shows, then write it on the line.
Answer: 9:38
